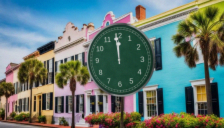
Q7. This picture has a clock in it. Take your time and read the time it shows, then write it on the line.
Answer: 11:59
